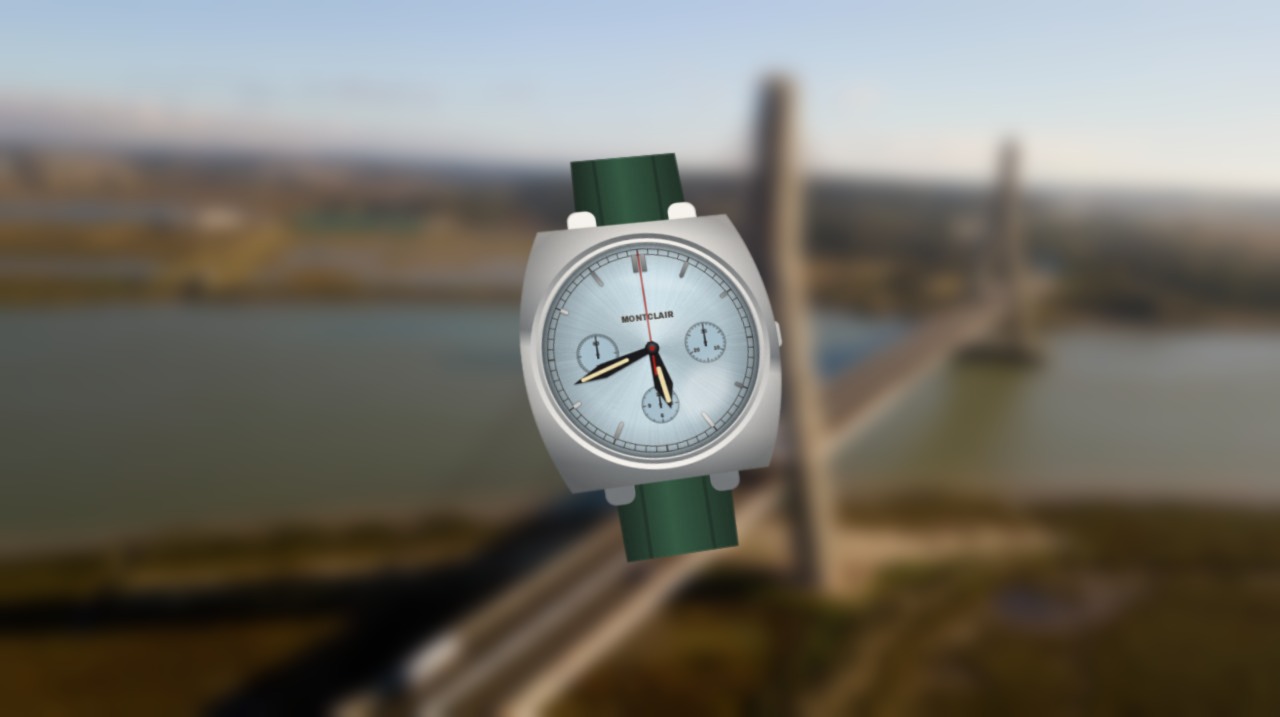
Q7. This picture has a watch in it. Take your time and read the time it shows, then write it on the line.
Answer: 5:42
